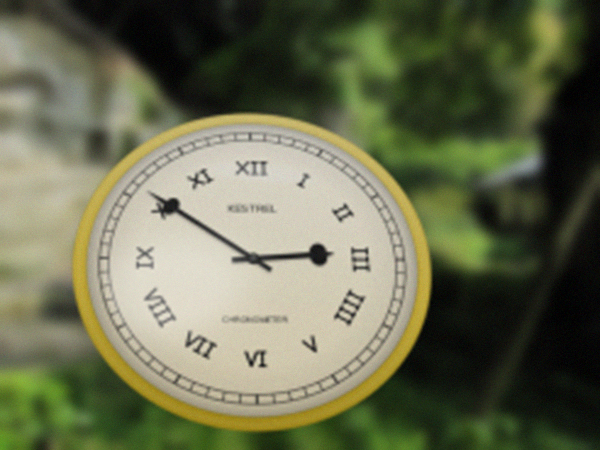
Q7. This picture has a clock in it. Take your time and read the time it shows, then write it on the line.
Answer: 2:51
